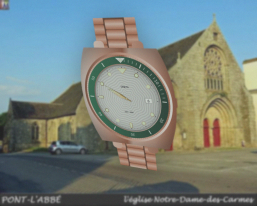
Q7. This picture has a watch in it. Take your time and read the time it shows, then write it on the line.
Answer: 9:50
